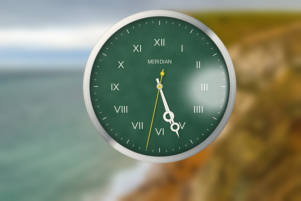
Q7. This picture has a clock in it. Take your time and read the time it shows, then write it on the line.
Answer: 5:26:32
